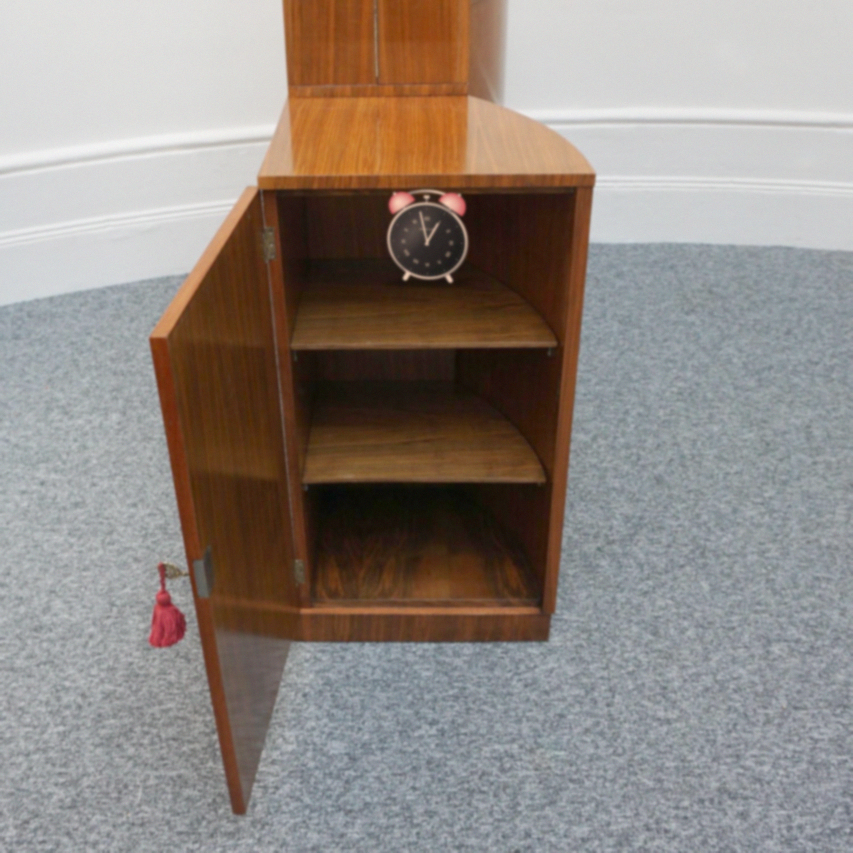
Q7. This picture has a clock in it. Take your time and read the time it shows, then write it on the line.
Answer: 12:58
